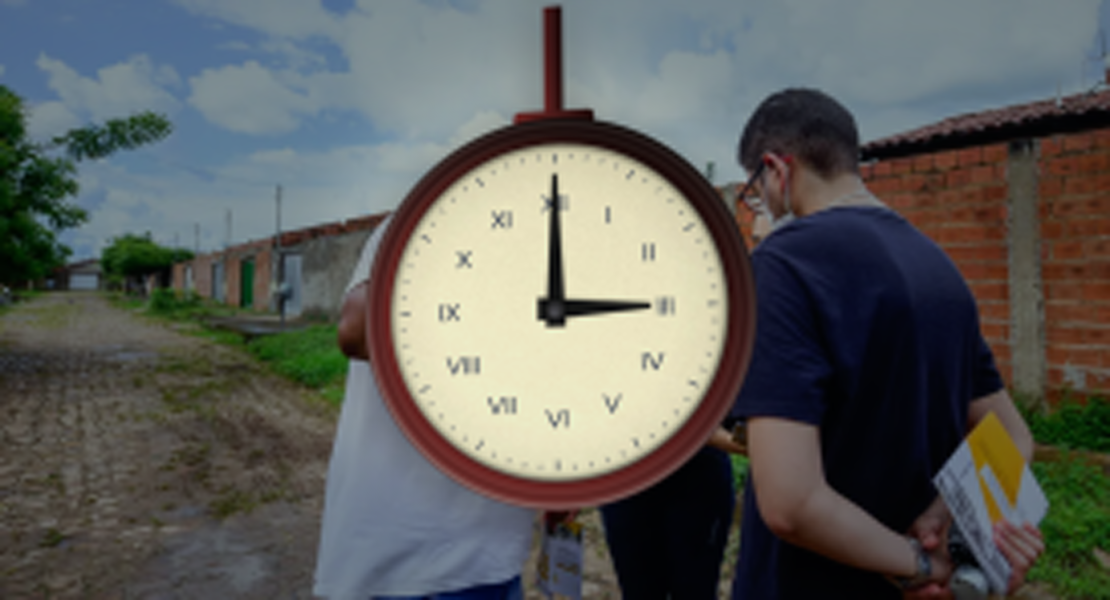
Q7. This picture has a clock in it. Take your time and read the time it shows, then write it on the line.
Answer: 3:00
